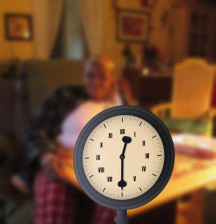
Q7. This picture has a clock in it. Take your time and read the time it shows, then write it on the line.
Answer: 12:30
